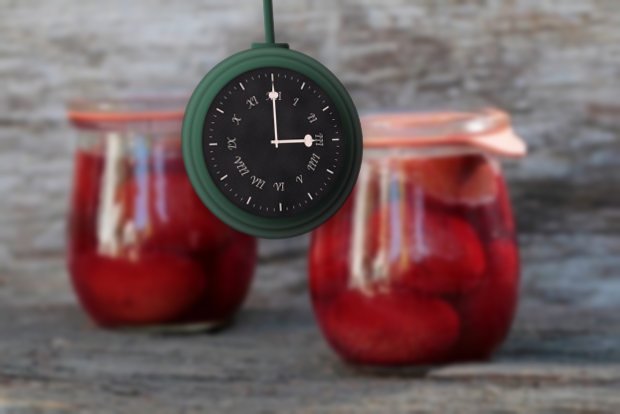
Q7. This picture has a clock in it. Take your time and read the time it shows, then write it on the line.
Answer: 3:00
